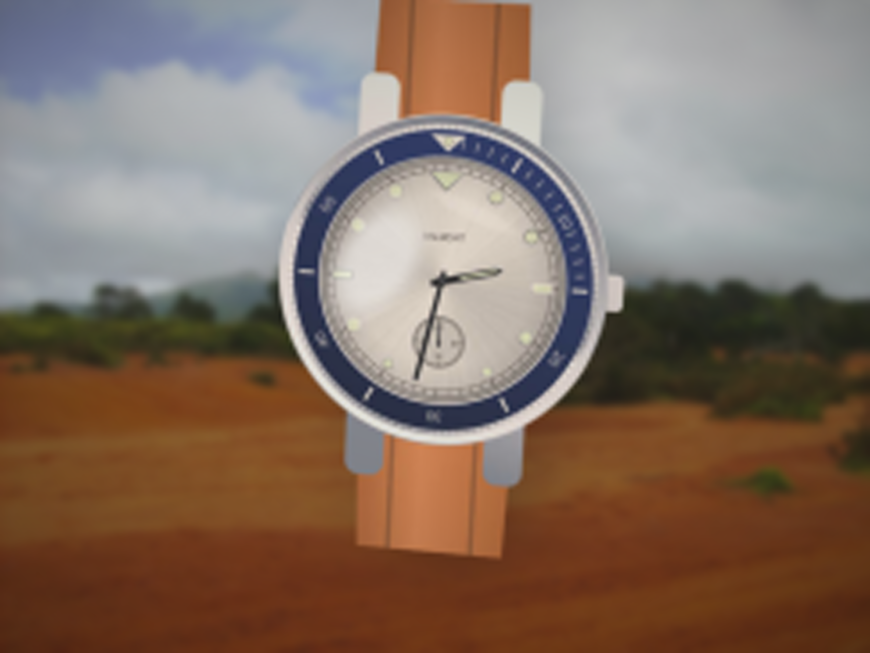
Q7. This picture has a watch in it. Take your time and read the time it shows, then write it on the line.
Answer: 2:32
